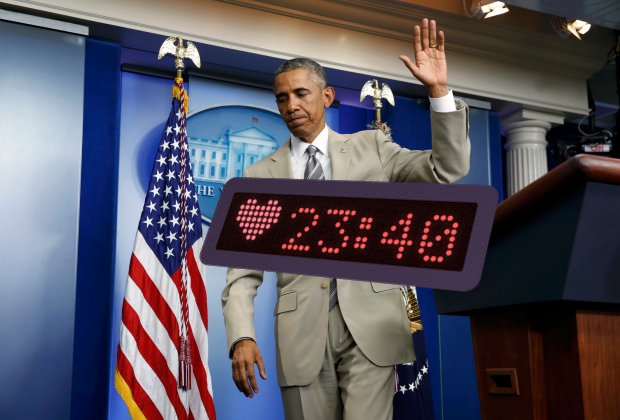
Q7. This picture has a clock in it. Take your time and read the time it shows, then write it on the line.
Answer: 23:40
